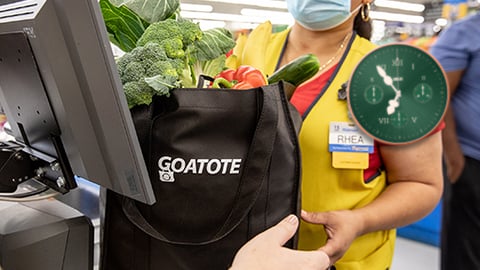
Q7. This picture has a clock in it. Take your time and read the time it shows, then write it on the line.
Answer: 6:54
